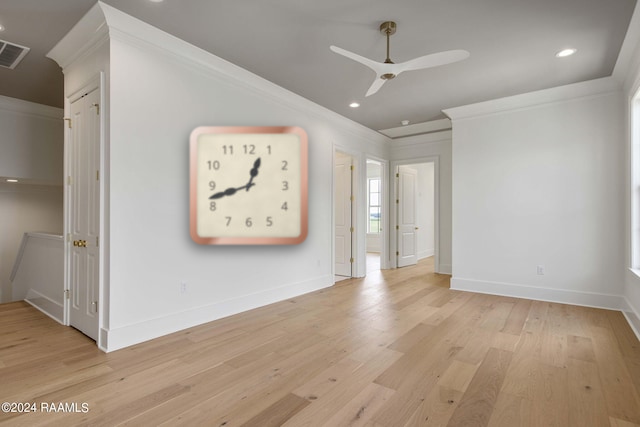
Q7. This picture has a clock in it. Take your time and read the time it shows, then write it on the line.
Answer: 12:42
